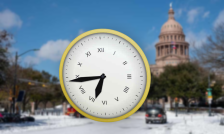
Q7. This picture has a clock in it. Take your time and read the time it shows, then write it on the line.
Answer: 6:44
